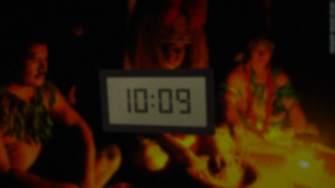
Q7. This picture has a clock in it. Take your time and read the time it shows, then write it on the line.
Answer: 10:09
